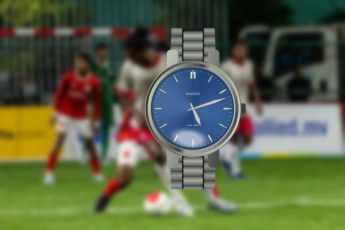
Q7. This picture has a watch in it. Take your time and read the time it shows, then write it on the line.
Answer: 5:12
